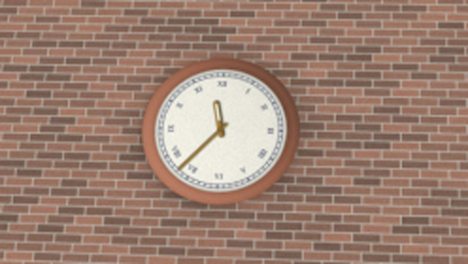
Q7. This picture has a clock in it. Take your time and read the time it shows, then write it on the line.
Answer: 11:37
